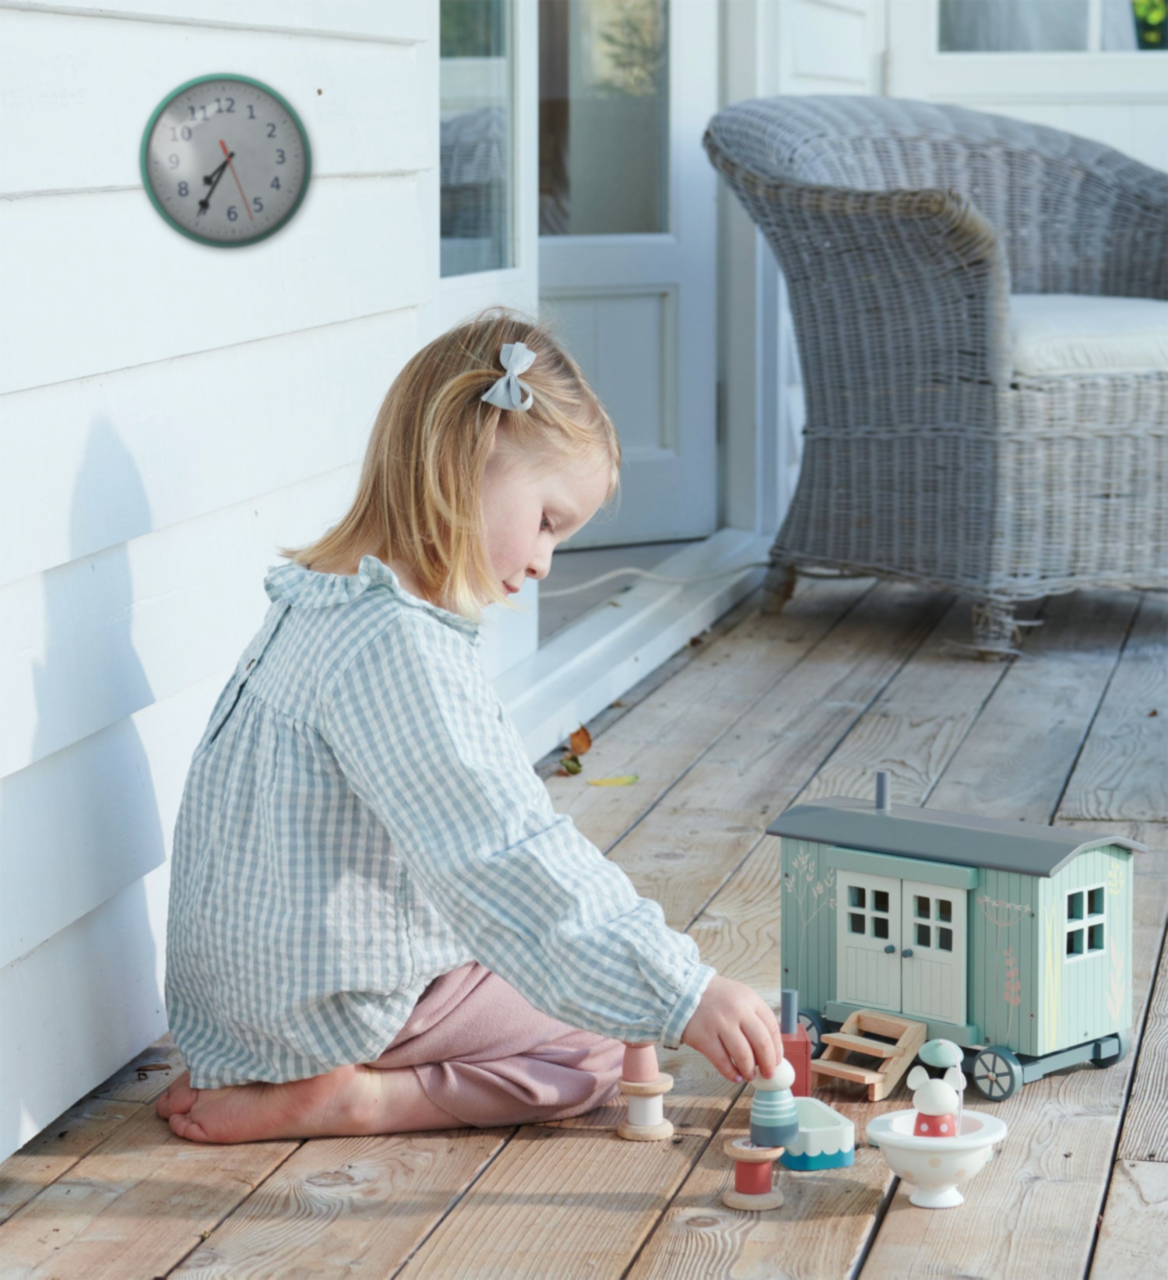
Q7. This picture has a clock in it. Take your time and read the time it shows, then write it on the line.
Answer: 7:35:27
